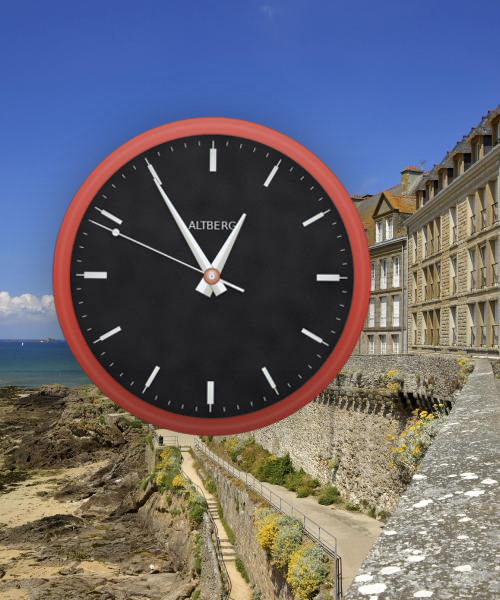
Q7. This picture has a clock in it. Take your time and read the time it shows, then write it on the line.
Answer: 12:54:49
